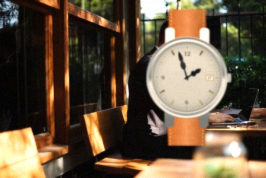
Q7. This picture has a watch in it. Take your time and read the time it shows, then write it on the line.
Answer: 1:57
